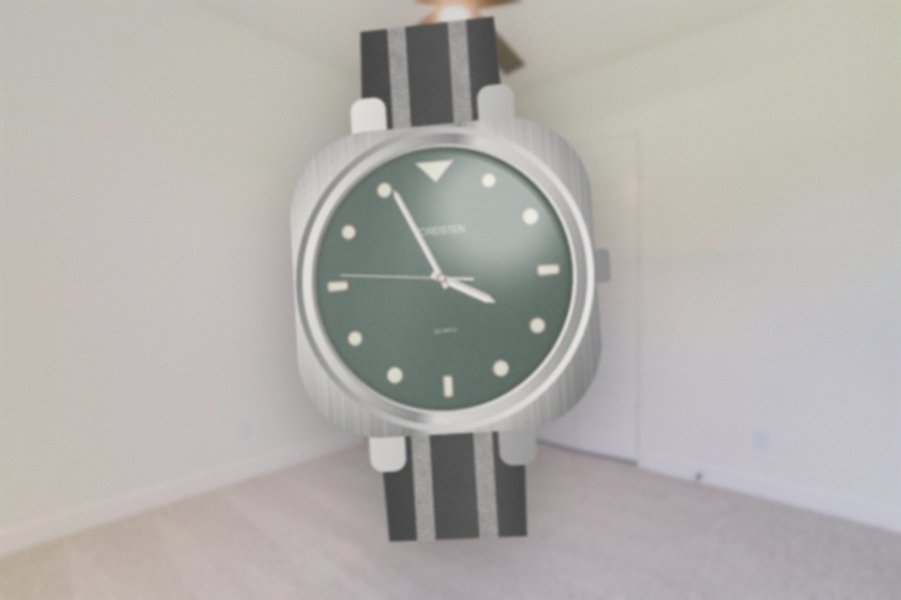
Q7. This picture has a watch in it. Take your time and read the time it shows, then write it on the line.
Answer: 3:55:46
